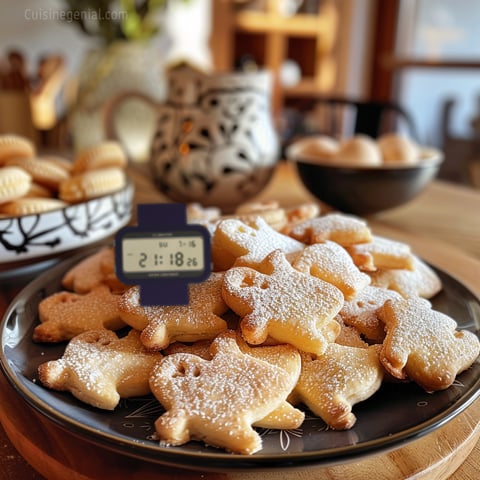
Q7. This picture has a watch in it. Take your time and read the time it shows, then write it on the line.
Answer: 21:18
